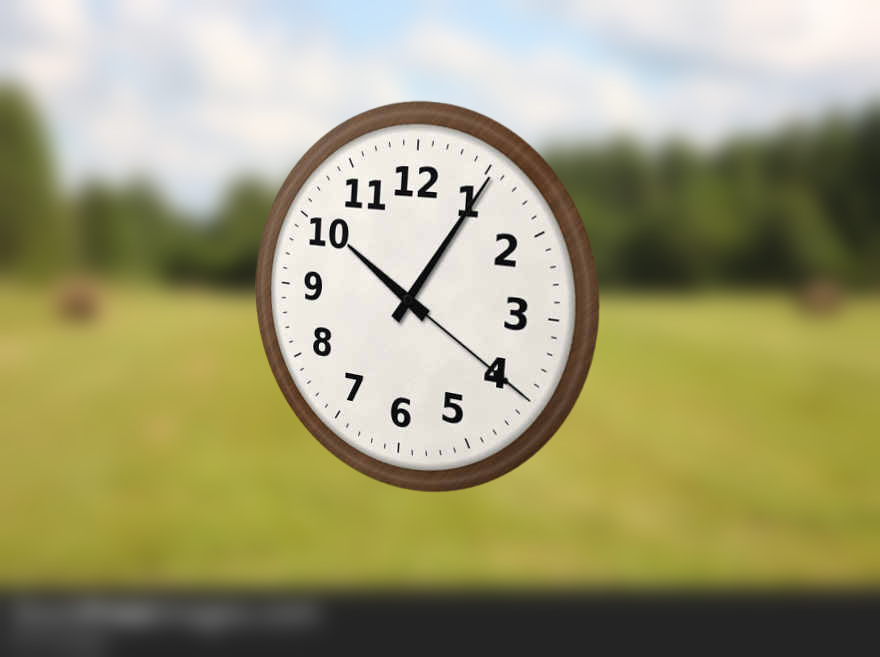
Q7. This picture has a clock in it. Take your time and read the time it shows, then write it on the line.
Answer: 10:05:20
